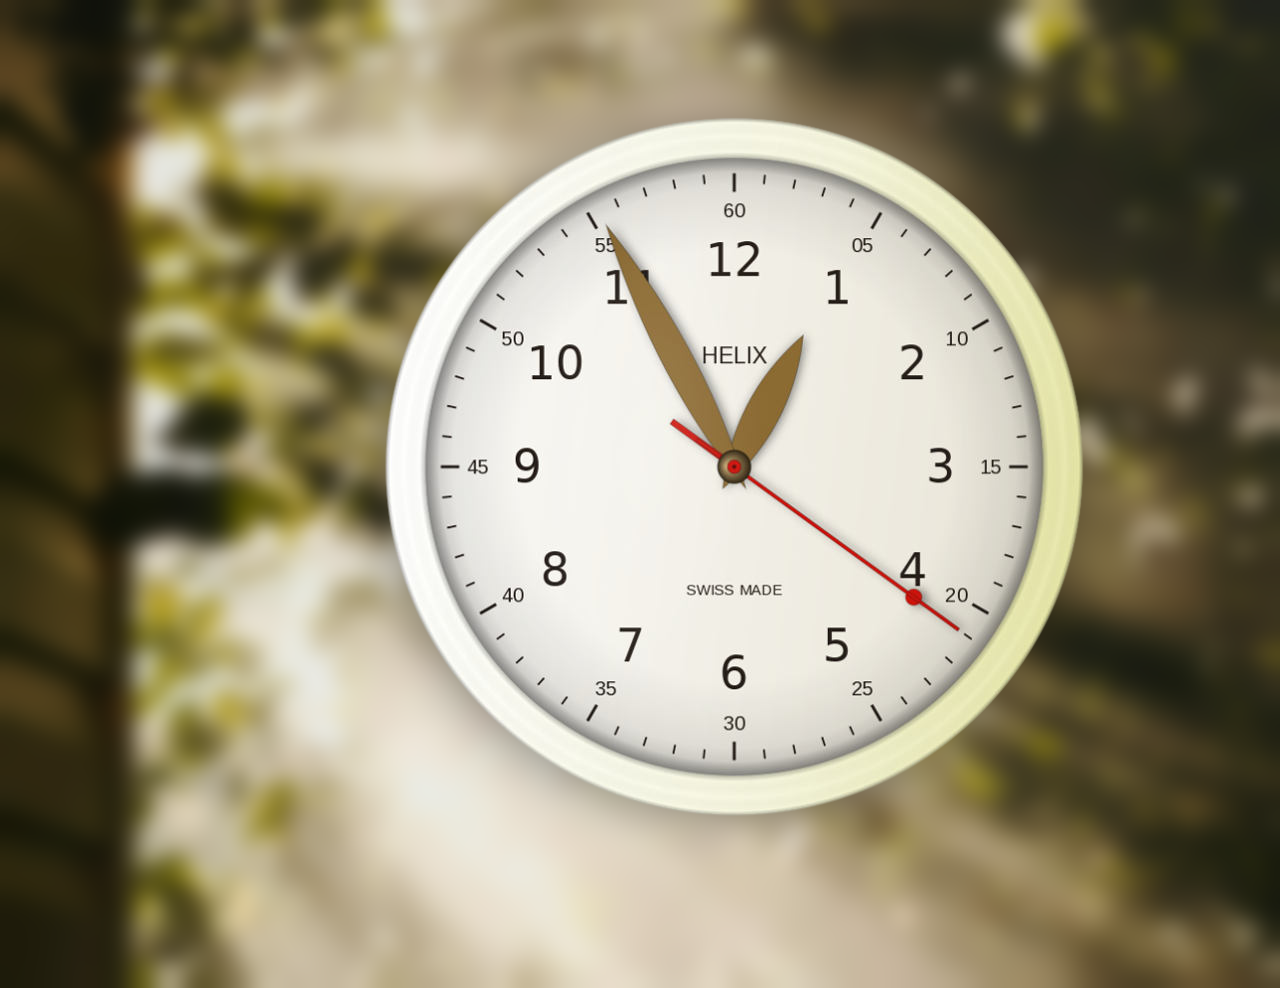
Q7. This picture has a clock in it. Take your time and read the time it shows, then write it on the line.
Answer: 12:55:21
